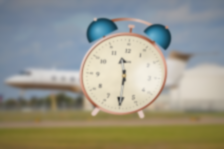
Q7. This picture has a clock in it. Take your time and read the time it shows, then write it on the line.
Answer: 11:30
